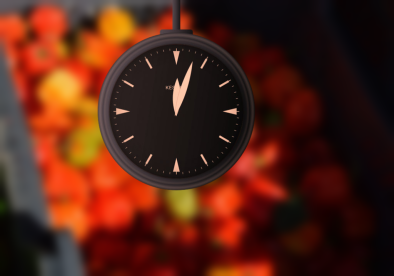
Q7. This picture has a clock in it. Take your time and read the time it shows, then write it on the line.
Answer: 12:03
